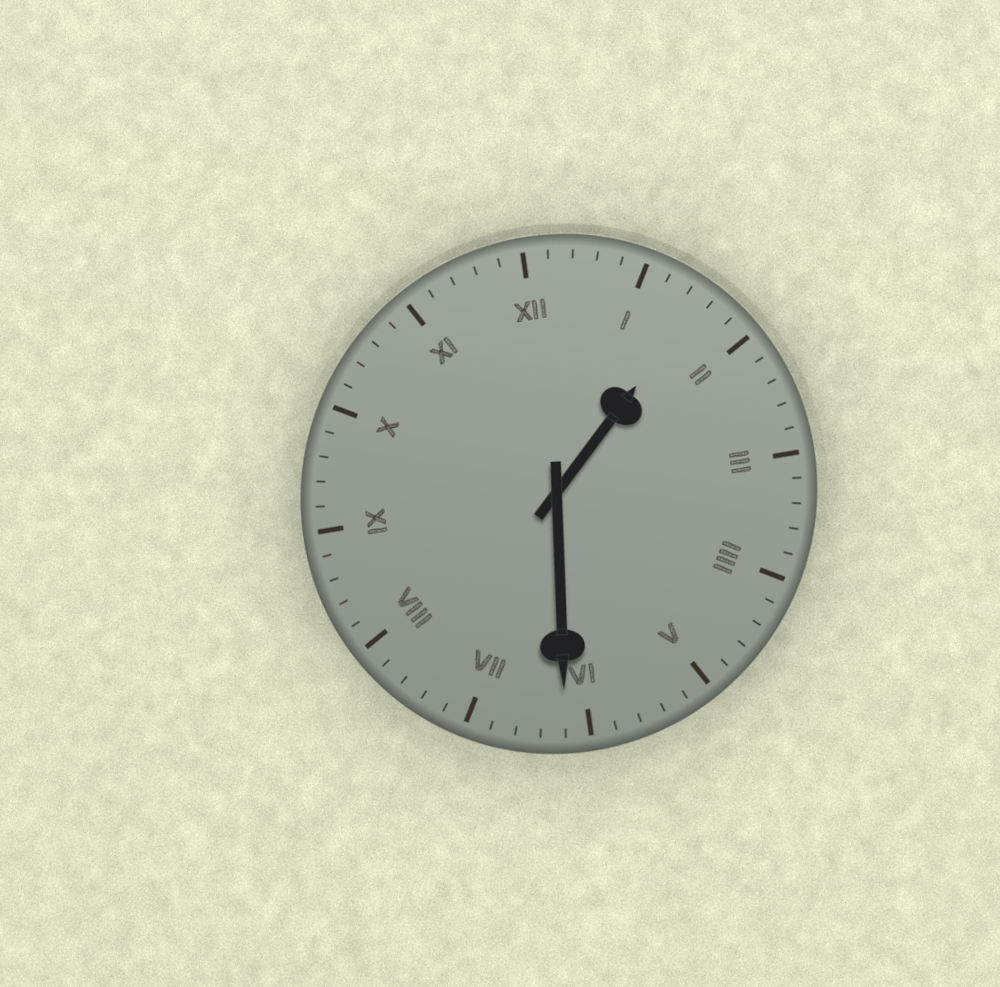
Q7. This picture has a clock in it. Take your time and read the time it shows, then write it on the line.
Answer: 1:31
